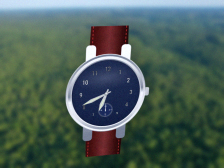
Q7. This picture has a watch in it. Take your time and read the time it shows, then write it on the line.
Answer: 6:41
